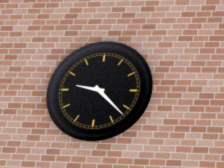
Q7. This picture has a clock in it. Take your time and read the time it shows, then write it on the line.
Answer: 9:22
